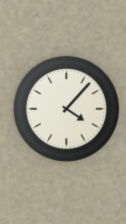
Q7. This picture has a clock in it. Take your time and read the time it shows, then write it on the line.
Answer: 4:07
